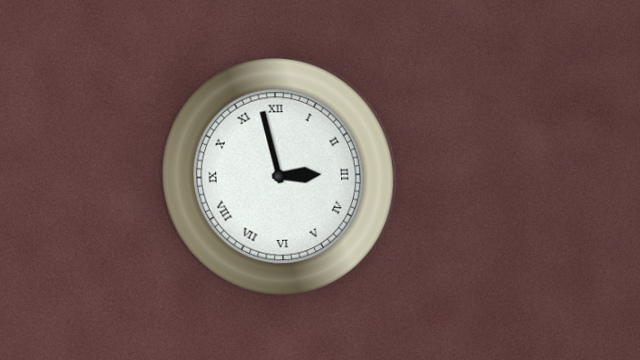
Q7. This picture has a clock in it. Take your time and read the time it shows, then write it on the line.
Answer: 2:58
